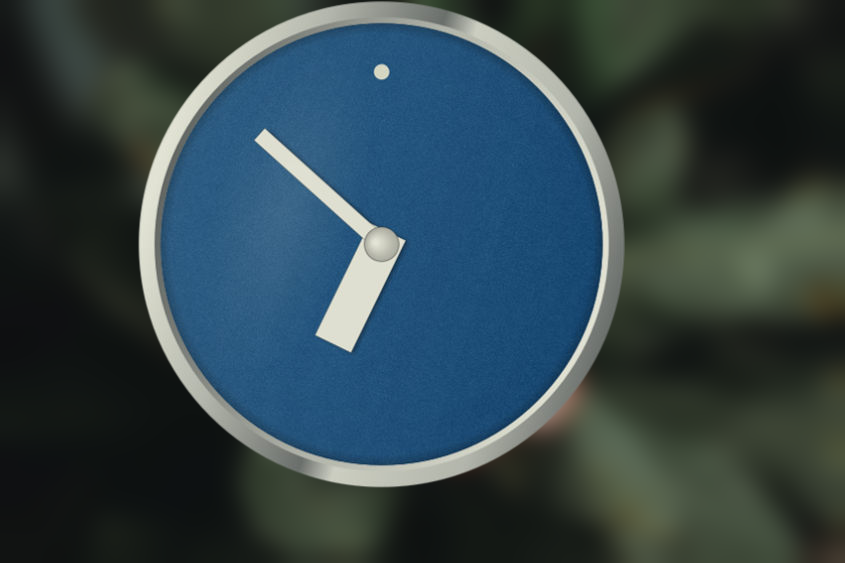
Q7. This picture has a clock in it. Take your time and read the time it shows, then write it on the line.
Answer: 6:52
